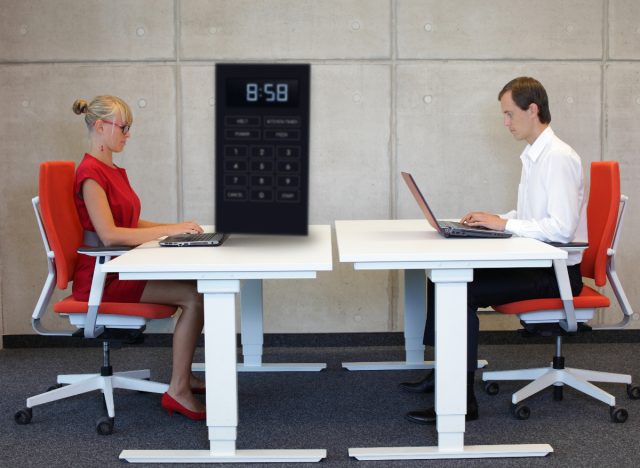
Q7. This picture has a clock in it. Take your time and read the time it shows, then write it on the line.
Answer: 8:58
